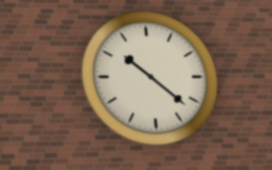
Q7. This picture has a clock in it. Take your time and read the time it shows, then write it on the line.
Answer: 10:22
